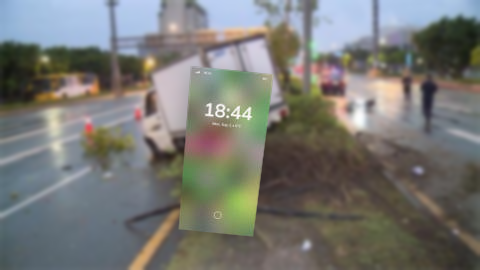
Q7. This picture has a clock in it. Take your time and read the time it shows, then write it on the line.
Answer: 18:44
